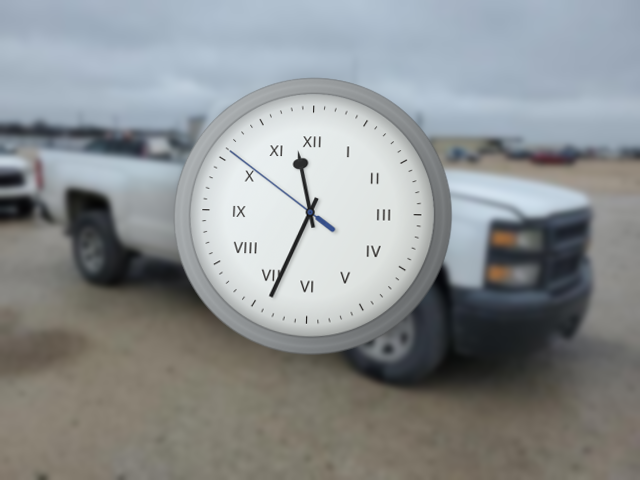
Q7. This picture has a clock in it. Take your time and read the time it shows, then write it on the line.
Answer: 11:33:51
